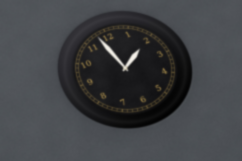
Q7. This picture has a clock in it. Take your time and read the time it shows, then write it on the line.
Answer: 1:58
